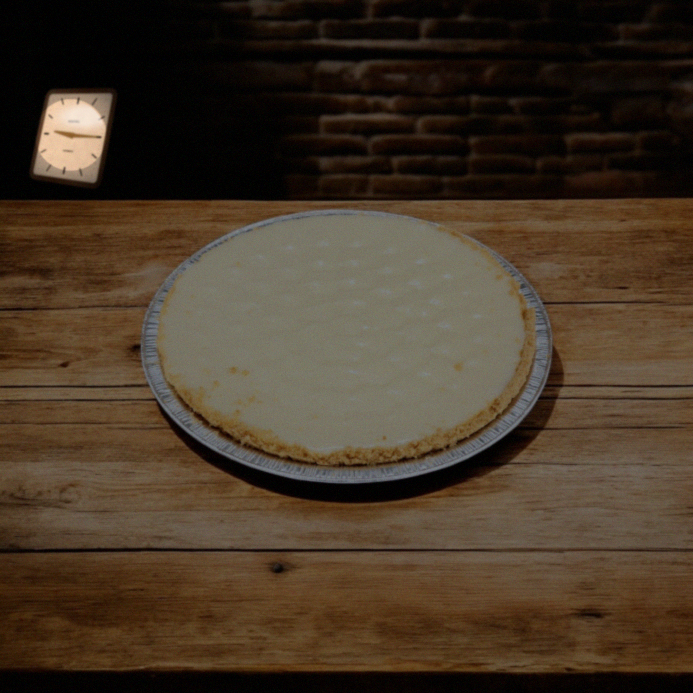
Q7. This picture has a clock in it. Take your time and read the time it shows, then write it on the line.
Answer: 9:15
